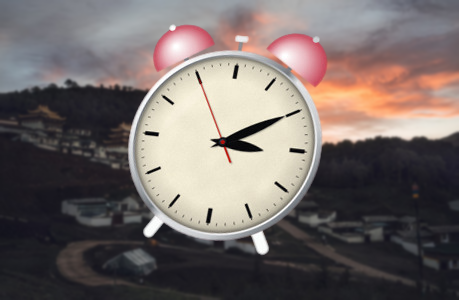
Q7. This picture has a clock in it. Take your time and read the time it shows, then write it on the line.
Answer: 3:09:55
